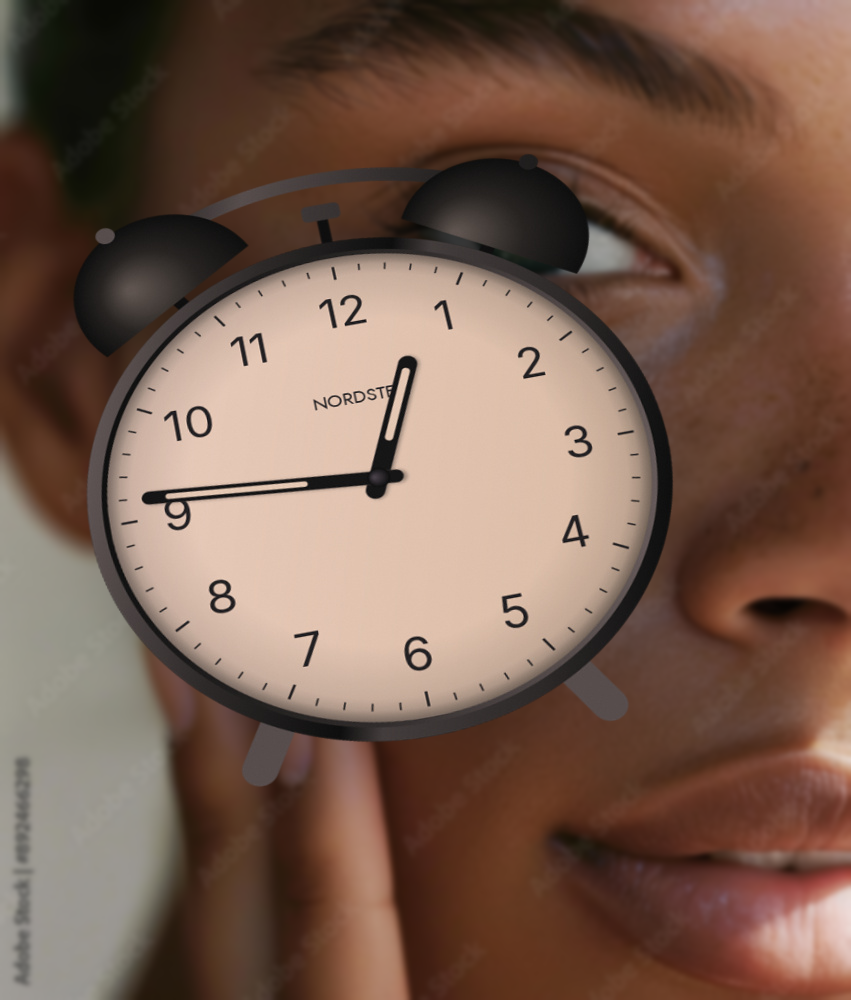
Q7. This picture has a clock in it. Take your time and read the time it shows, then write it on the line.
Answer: 12:46
